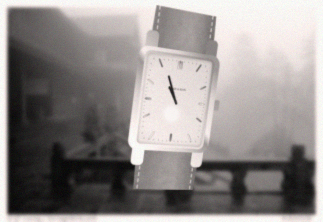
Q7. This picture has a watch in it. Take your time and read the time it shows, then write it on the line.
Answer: 10:56
